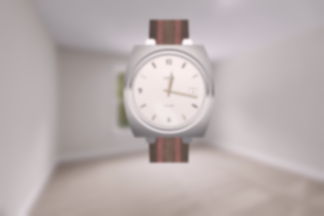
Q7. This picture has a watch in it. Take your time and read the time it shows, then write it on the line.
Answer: 12:17
